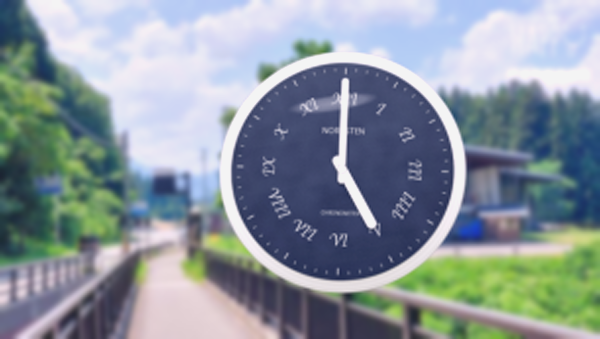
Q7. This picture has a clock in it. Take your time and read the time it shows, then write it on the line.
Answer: 5:00
